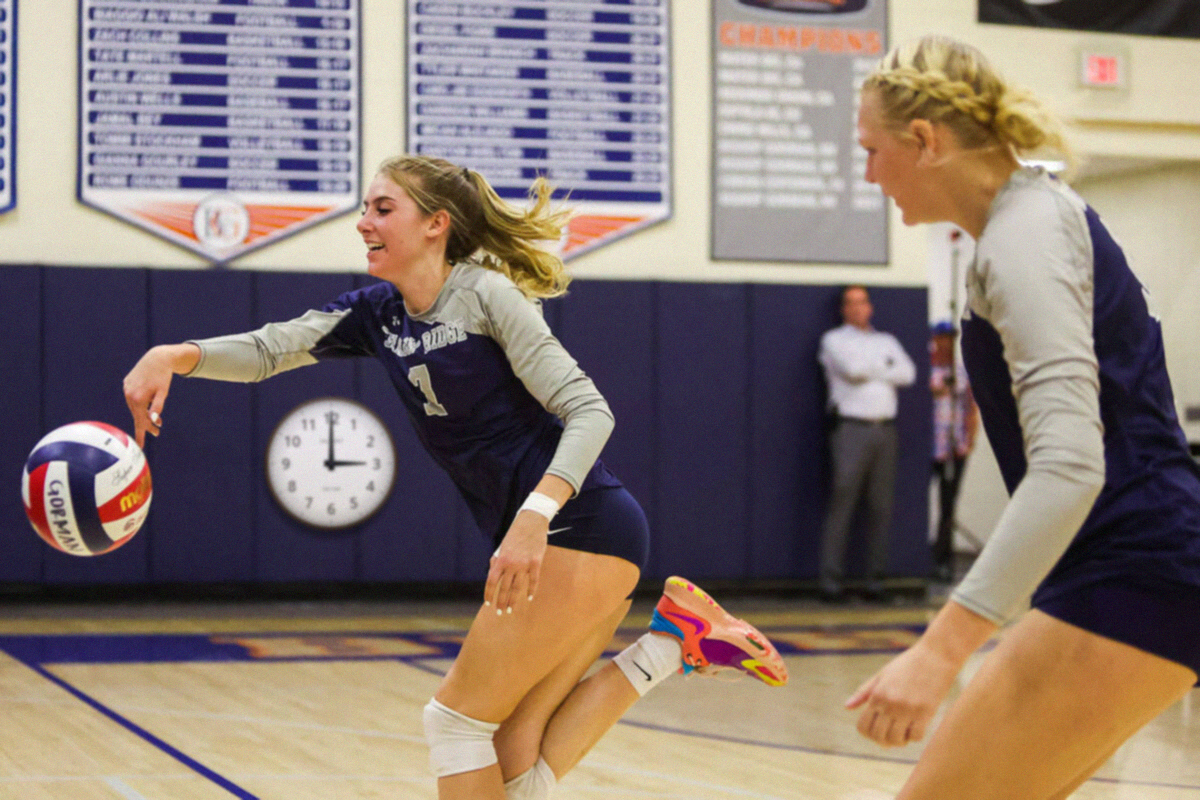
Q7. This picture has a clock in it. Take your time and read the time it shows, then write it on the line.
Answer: 3:00
